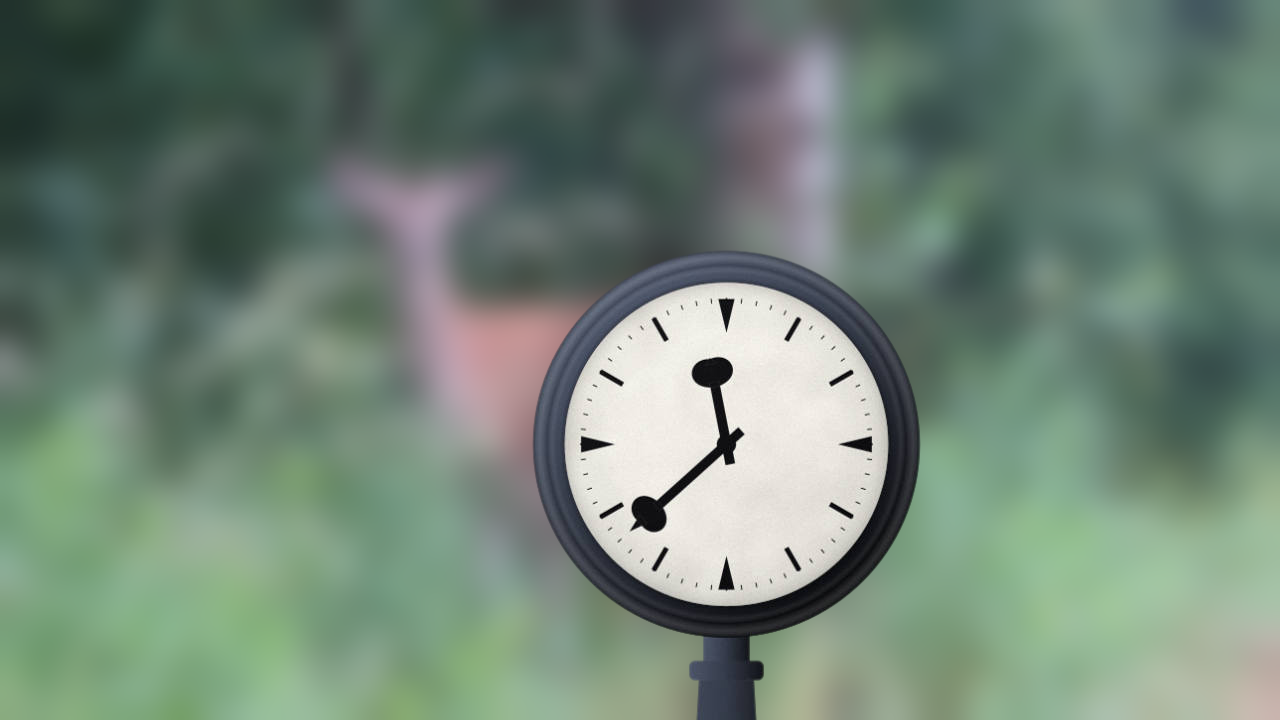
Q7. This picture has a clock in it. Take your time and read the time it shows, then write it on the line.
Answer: 11:38
